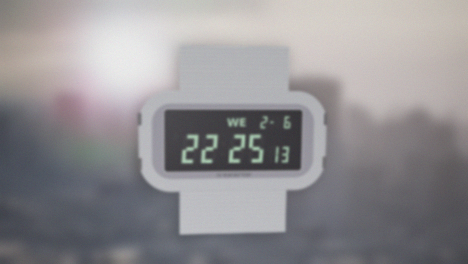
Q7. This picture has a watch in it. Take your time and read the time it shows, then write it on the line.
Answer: 22:25:13
